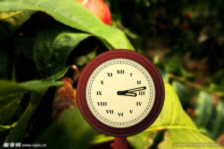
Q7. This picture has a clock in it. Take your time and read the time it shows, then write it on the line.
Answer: 3:13
